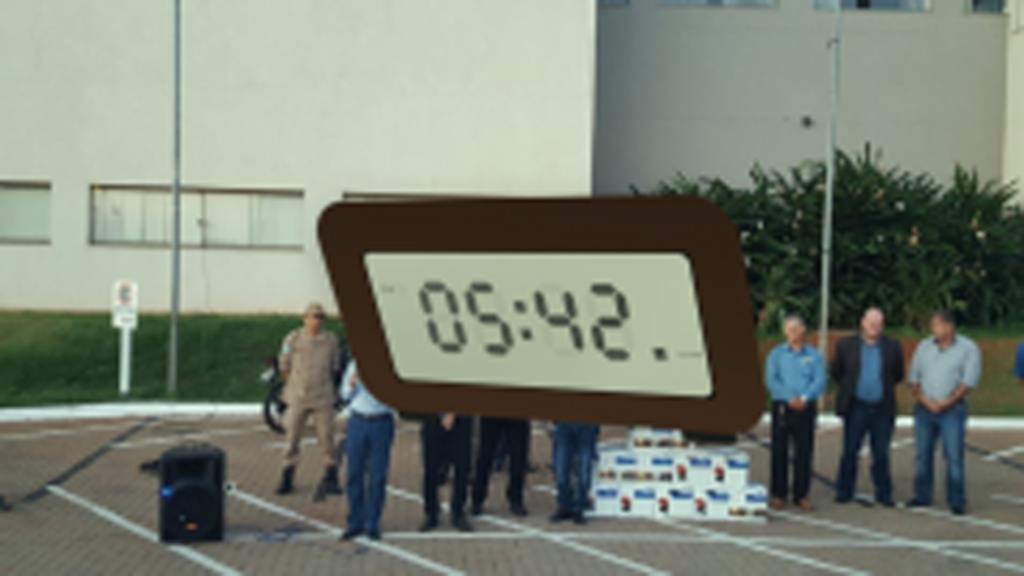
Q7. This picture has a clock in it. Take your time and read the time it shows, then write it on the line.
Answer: 5:42
